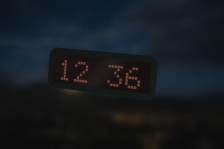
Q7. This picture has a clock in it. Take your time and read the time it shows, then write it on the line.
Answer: 12:36
